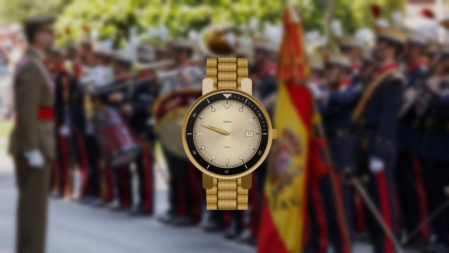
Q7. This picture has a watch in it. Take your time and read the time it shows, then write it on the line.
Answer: 9:48
